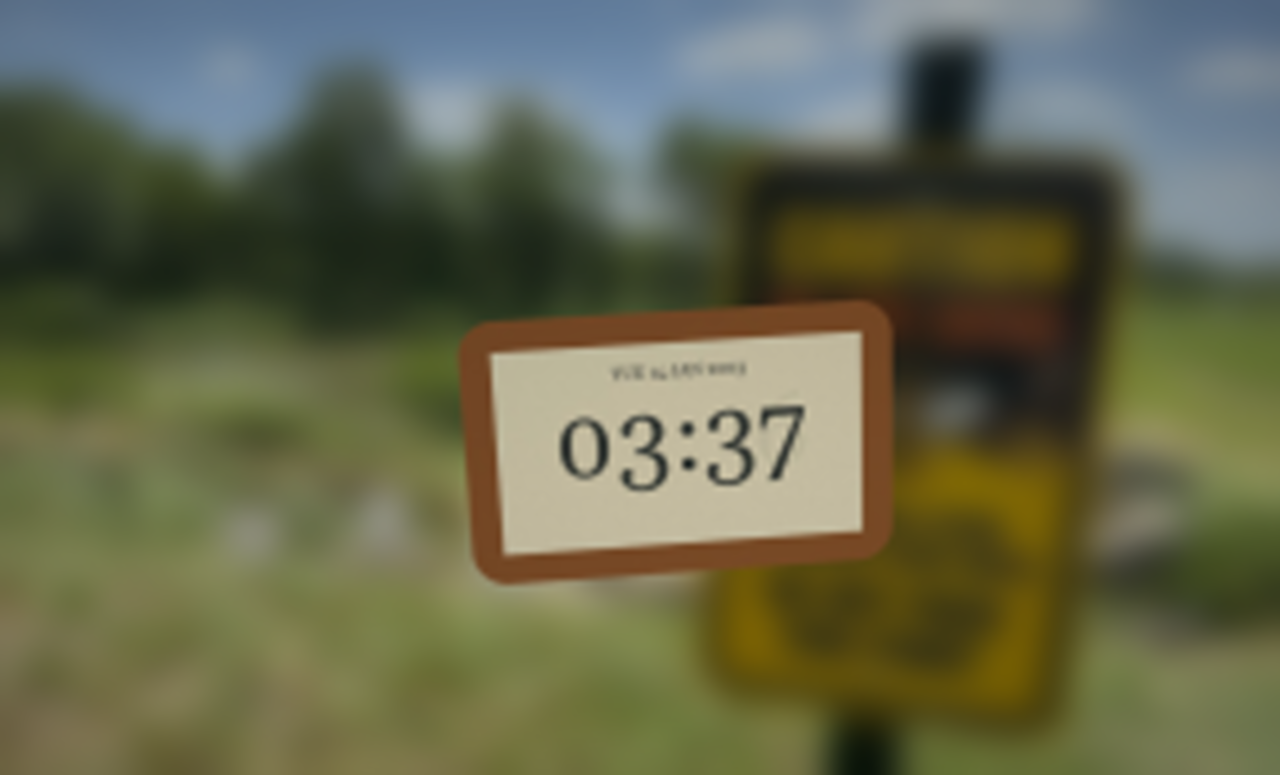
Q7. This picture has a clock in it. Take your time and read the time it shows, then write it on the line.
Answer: 3:37
